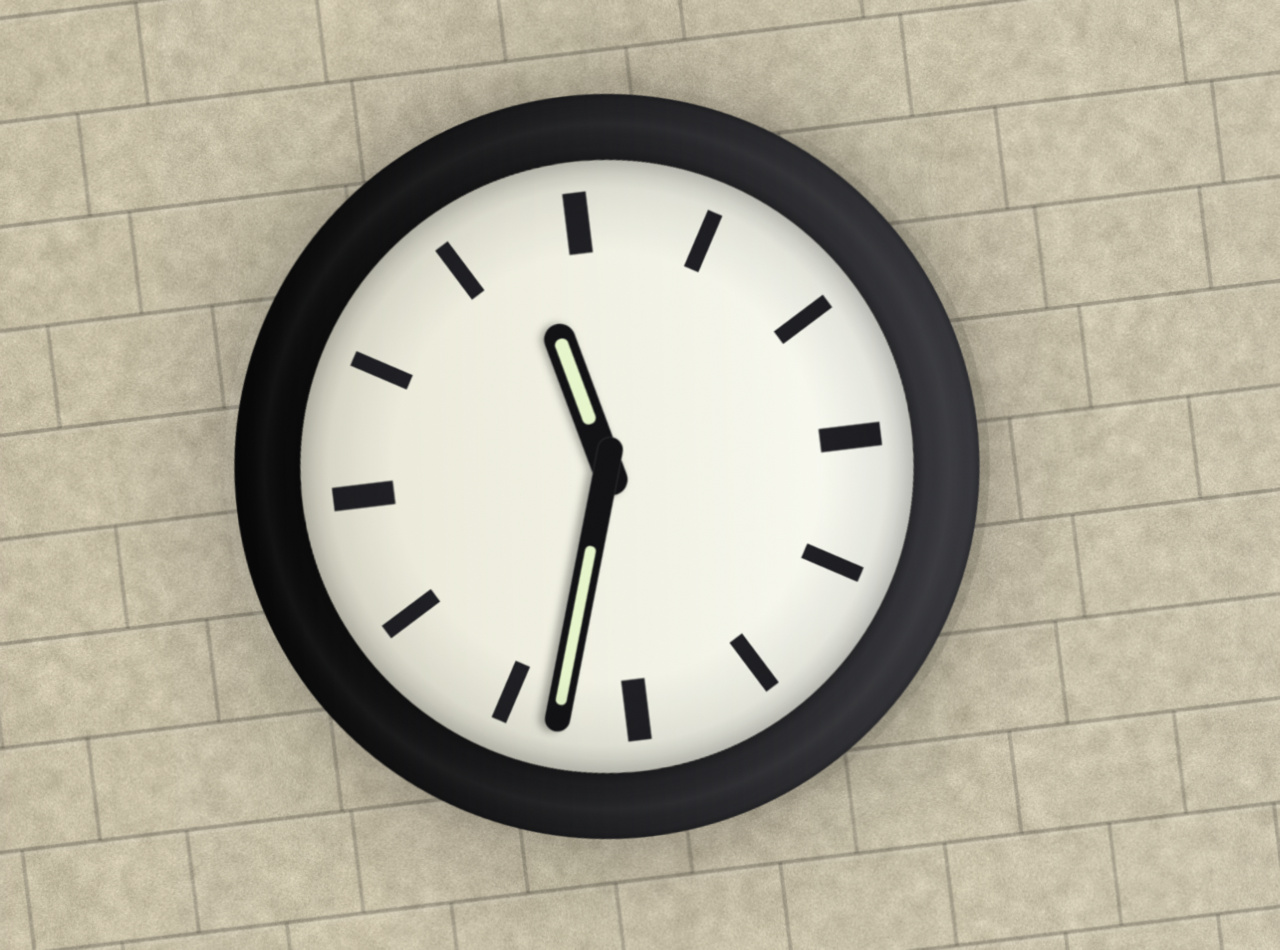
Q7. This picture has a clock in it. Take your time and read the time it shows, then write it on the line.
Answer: 11:33
